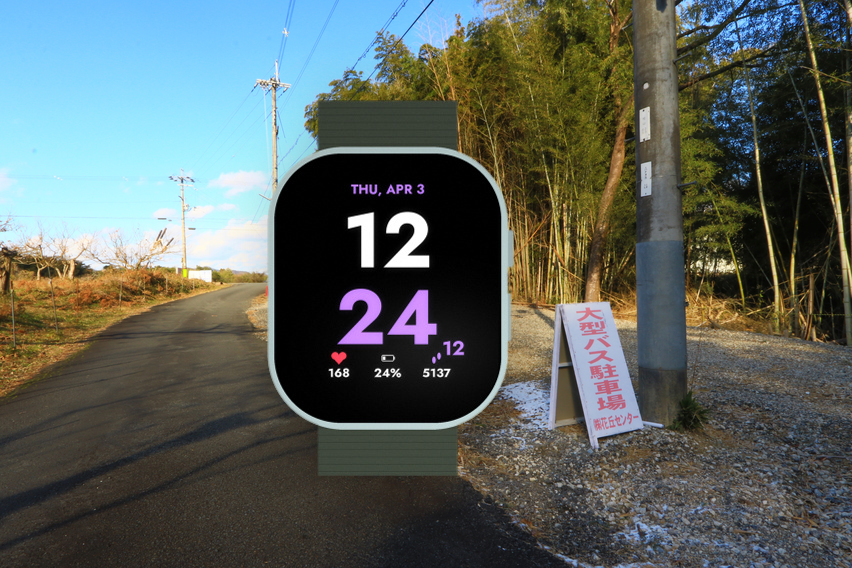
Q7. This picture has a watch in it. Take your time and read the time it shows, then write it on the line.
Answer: 12:24:12
